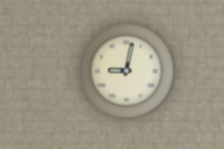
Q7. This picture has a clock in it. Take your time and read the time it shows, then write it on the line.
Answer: 9:02
